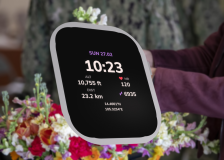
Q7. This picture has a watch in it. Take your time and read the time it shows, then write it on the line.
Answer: 10:23
